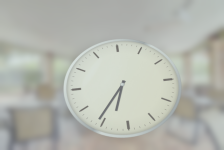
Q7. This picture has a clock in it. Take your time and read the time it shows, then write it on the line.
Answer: 6:36
